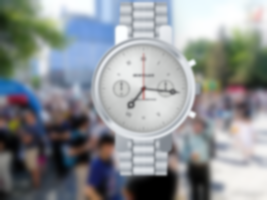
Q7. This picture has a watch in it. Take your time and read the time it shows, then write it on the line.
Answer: 7:16
